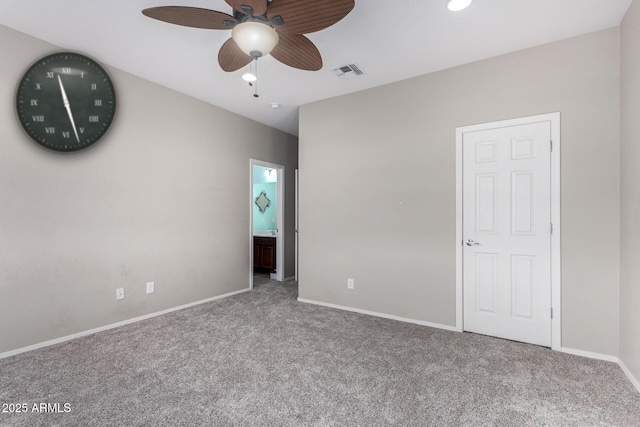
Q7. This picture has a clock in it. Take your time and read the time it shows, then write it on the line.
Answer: 11:27
